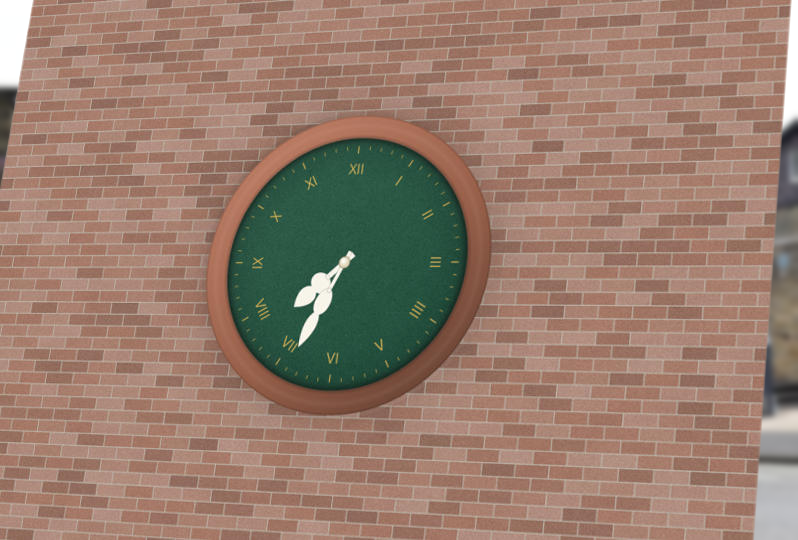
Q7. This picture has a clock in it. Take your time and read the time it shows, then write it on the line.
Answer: 7:34
